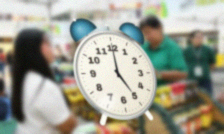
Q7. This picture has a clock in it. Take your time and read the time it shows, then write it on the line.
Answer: 5:00
